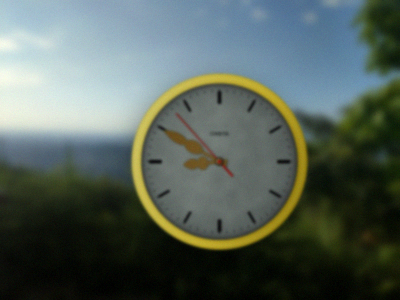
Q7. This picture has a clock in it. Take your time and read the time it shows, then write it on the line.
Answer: 8:49:53
